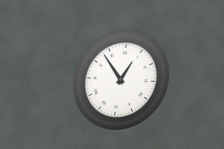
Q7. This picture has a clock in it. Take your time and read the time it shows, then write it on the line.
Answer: 12:53
